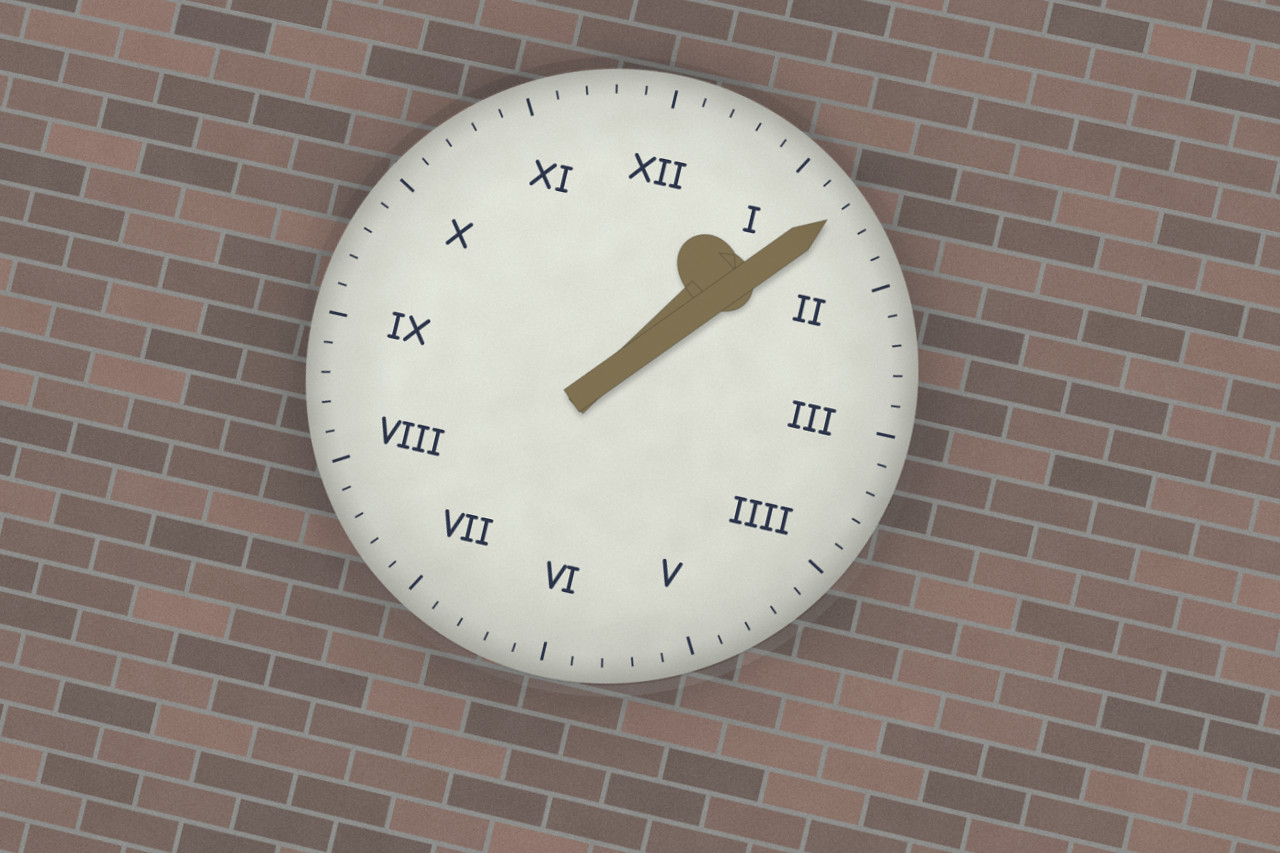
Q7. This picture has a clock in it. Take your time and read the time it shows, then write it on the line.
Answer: 1:07
